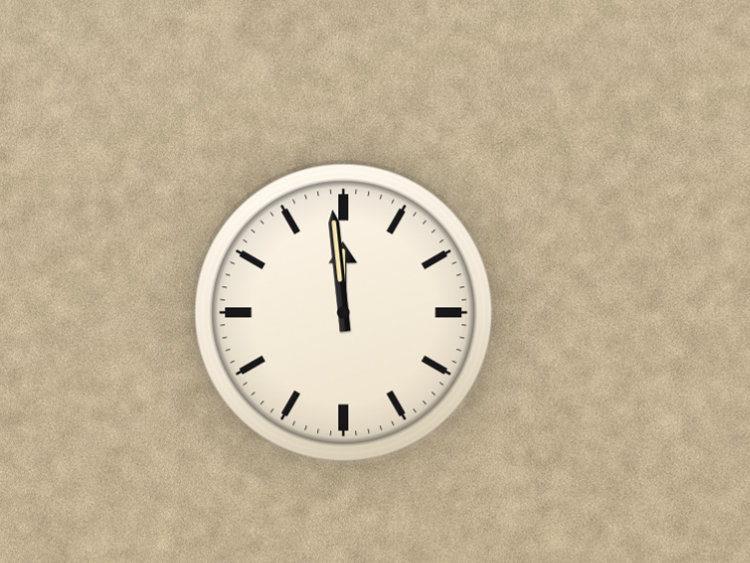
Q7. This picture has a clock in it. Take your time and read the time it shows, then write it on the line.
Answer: 11:59
